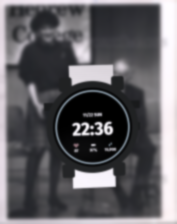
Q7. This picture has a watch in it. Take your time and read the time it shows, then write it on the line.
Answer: 22:36
